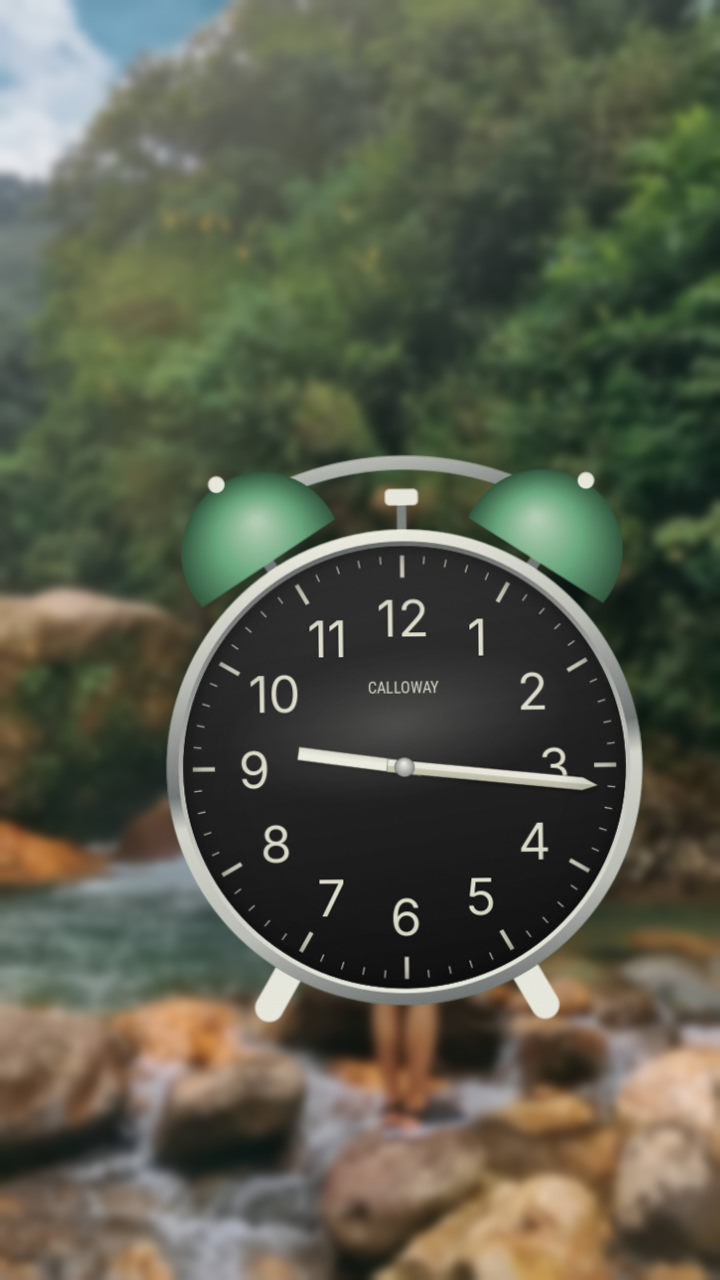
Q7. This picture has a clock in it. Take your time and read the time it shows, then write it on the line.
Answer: 9:16
